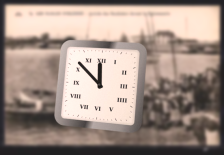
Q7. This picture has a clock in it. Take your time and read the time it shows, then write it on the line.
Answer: 11:52
